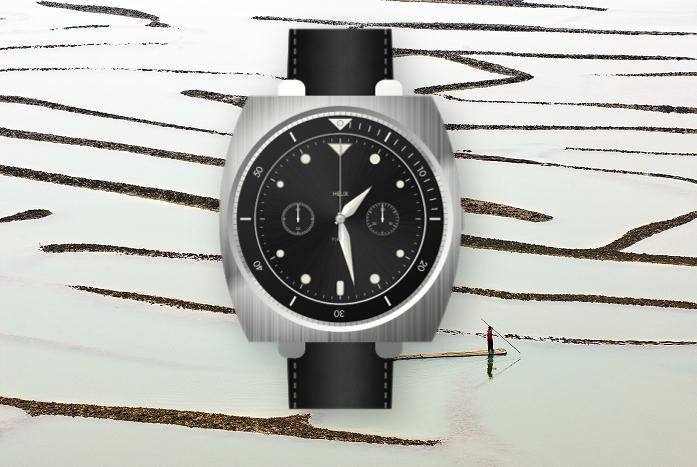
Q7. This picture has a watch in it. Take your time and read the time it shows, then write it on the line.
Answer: 1:28
